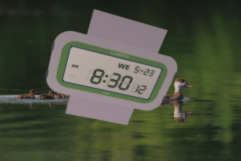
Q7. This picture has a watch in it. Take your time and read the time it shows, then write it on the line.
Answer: 8:30:12
